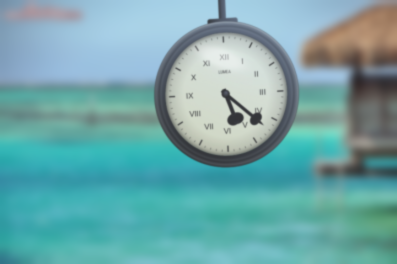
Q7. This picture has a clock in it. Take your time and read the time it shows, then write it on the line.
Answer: 5:22
